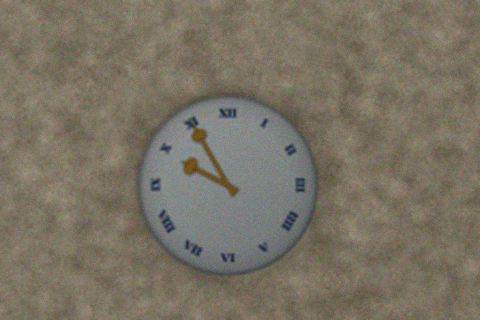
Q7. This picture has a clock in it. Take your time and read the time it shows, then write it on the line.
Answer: 9:55
